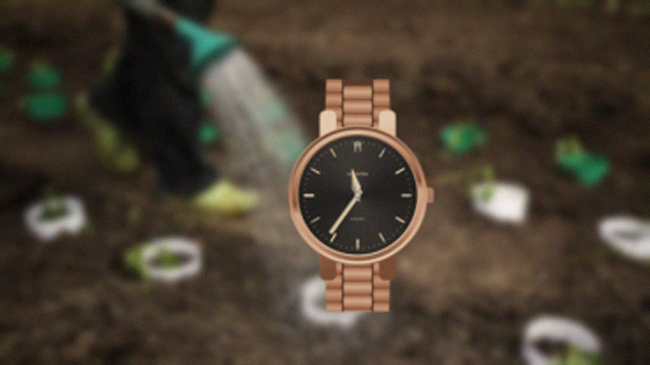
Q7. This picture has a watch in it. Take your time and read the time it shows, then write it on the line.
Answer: 11:36
